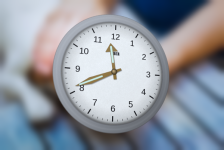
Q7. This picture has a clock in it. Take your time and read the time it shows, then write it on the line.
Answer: 11:41
